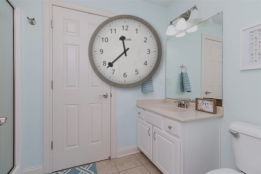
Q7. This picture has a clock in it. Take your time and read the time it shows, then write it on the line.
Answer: 11:38
